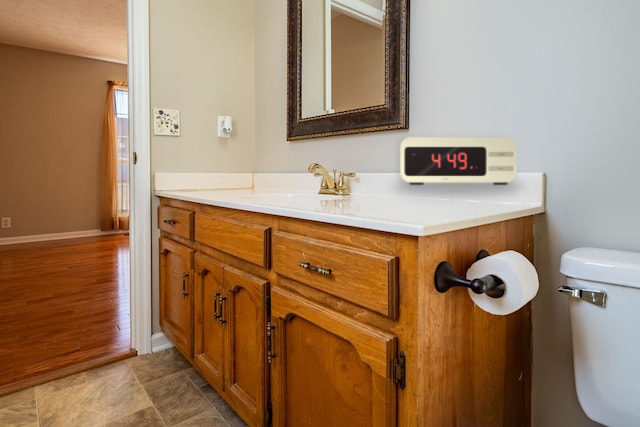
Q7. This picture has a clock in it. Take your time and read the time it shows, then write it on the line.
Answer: 4:49
